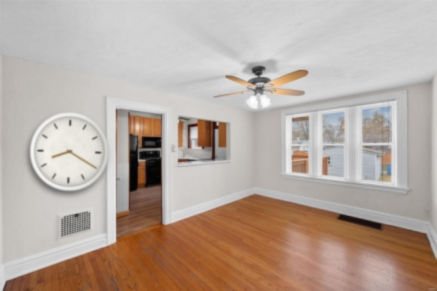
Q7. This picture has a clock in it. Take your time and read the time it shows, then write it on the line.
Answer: 8:20
